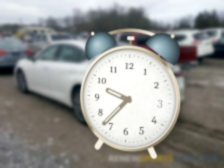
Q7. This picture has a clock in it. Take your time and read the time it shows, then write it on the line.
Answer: 9:37
